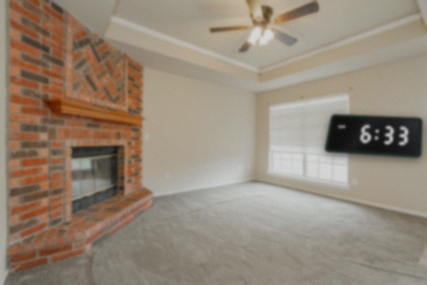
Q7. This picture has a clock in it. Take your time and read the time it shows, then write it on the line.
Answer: 6:33
